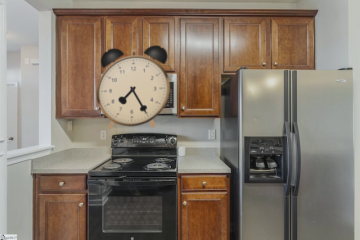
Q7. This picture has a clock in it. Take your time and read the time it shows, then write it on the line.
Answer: 7:25
